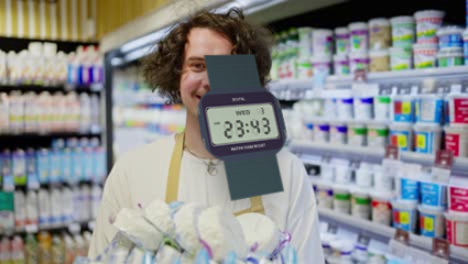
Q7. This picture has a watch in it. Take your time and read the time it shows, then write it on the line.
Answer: 23:43
